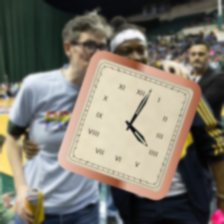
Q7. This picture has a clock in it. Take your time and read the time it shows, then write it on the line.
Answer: 4:02
